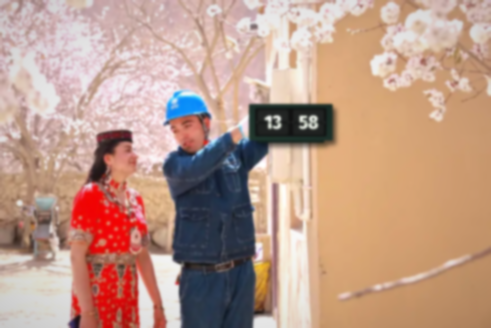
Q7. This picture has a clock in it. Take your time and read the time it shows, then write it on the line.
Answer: 13:58
